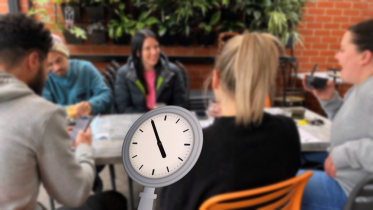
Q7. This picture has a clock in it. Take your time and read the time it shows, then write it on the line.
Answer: 4:55
